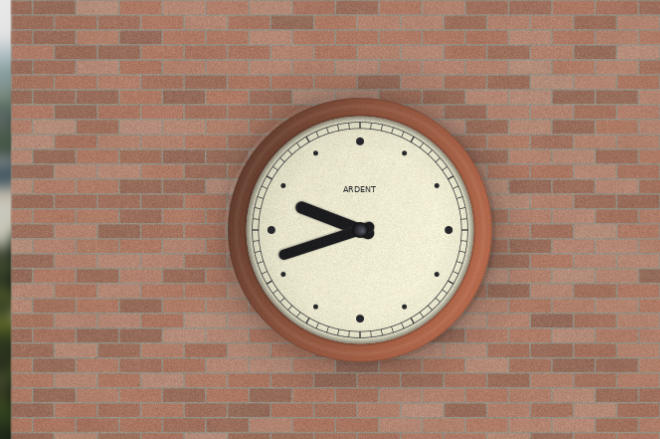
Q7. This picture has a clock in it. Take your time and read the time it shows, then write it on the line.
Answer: 9:42
